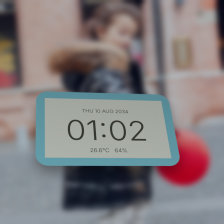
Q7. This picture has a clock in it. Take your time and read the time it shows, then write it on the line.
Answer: 1:02
